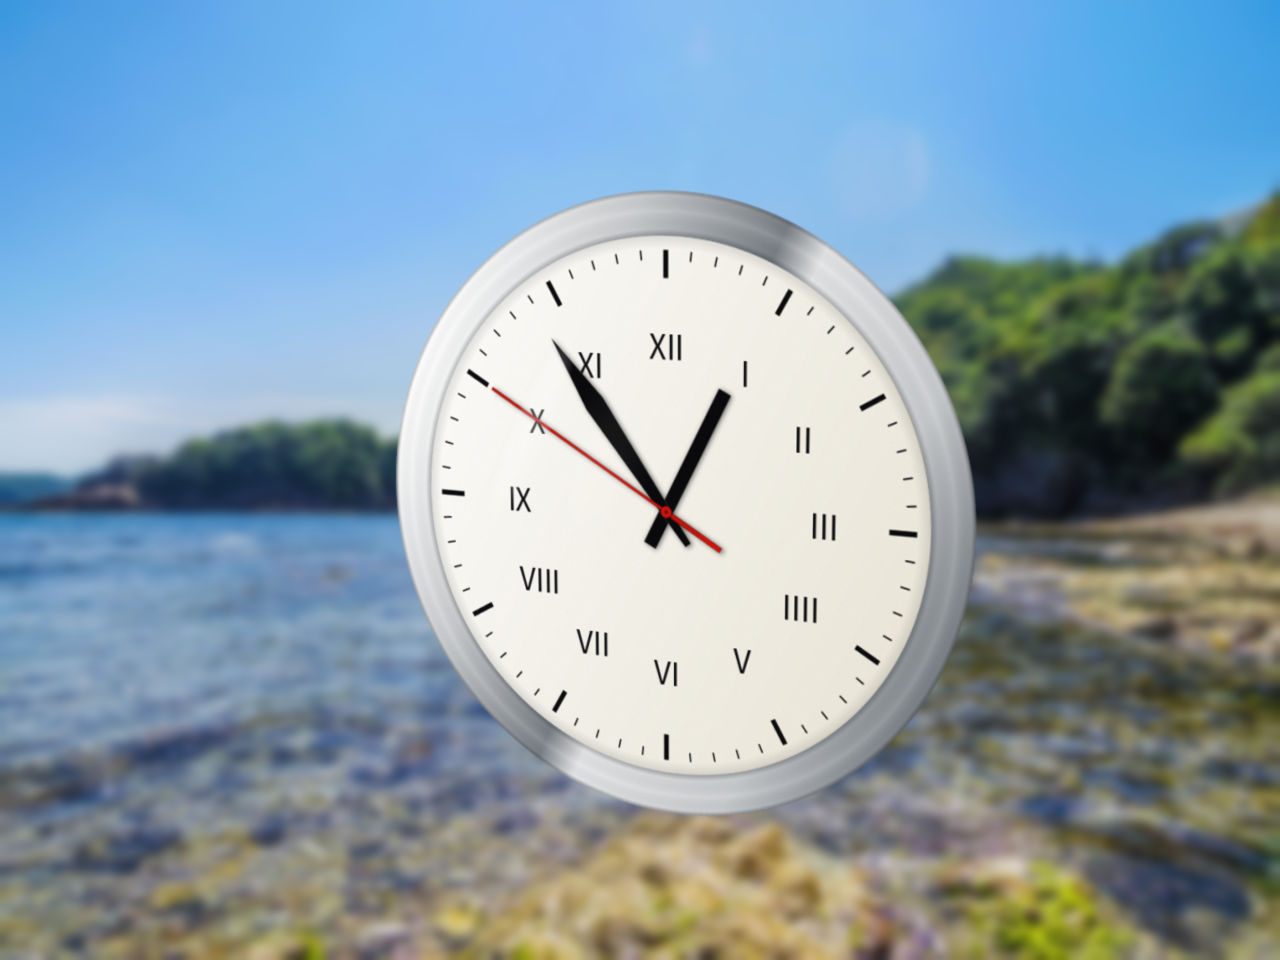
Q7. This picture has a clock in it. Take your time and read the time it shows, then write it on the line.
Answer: 12:53:50
